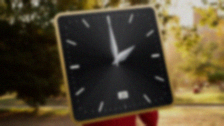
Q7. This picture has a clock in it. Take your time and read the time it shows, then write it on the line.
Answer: 2:00
